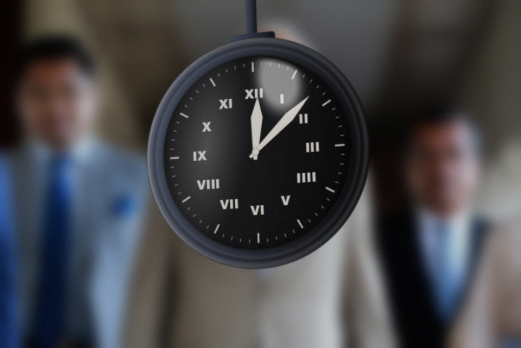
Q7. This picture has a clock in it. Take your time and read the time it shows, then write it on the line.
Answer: 12:08
